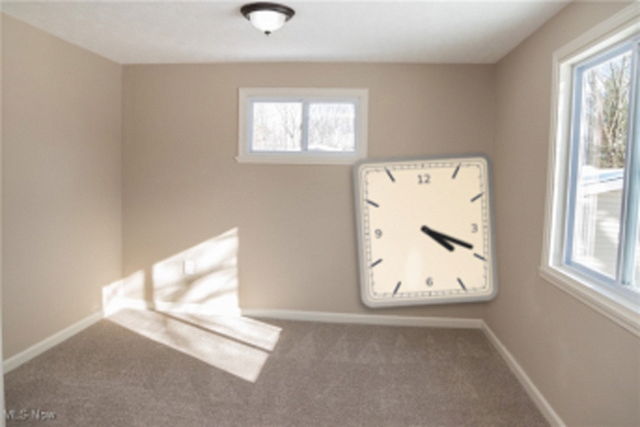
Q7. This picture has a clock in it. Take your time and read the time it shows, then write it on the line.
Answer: 4:19
